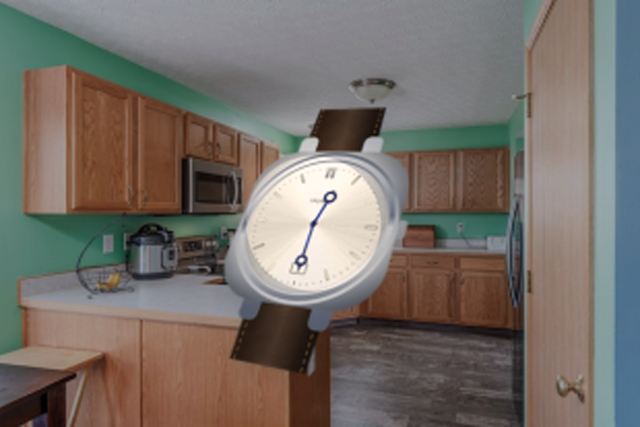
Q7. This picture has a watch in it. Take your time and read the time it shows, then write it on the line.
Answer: 12:30
